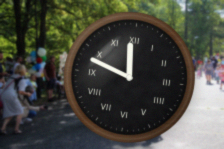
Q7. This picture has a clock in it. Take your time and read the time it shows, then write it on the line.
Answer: 11:48
